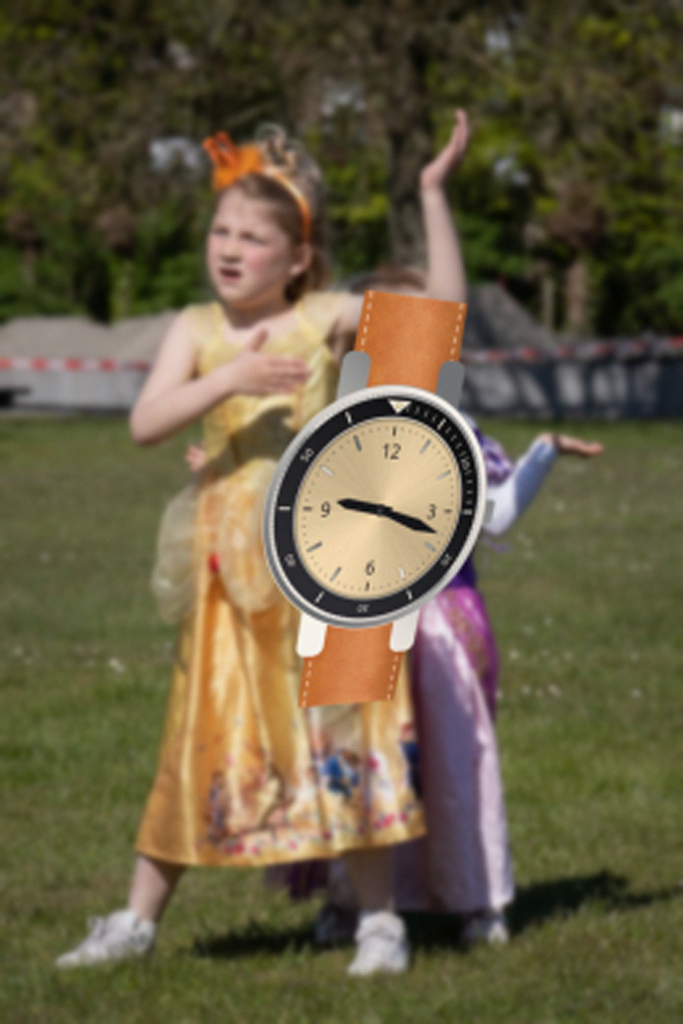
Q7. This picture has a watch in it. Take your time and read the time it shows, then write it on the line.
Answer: 9:18
